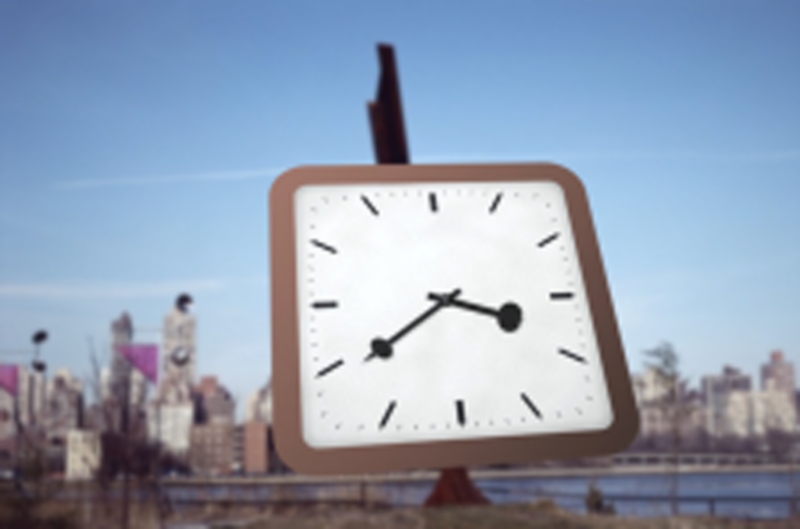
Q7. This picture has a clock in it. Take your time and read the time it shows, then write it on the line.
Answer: 3:39
